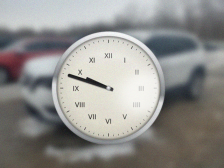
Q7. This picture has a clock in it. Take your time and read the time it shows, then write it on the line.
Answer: 9:48
